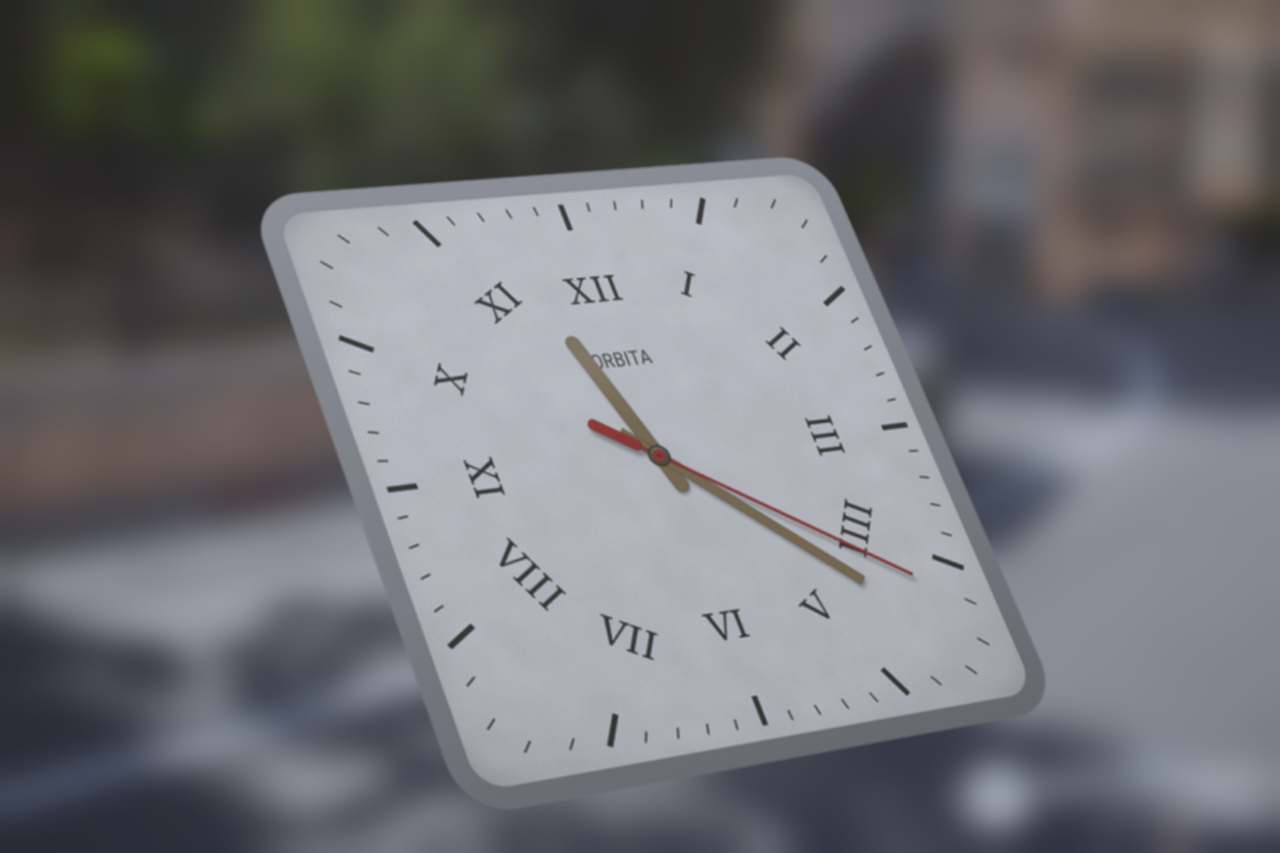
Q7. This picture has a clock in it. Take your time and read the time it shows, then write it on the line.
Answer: 11:22:21
